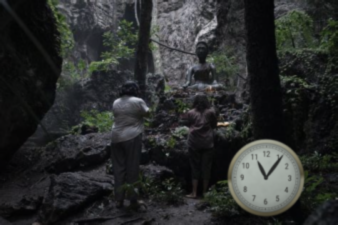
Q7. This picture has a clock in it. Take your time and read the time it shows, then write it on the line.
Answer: 11:06
